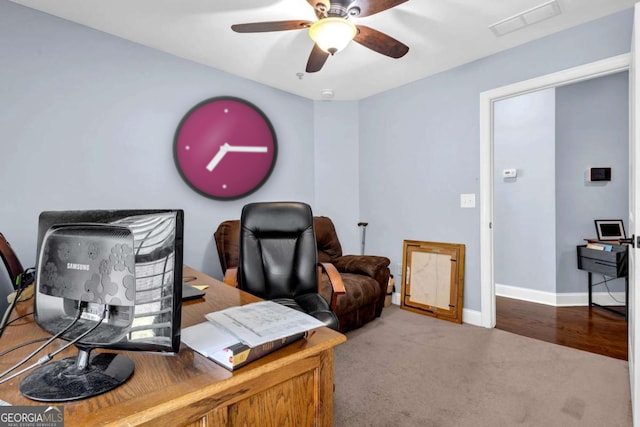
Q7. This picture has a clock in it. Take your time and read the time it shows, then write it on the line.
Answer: 7:15
